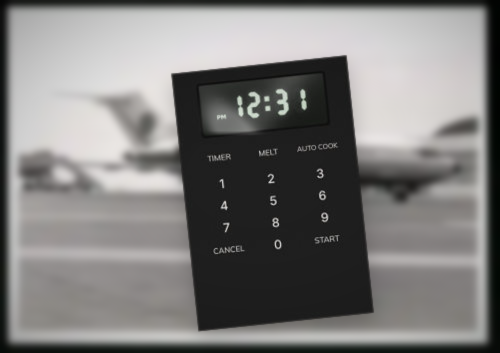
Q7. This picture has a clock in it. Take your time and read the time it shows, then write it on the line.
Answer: 12:31
